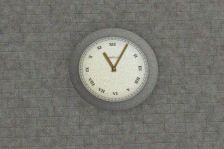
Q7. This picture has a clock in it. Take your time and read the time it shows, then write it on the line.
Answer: 11:05
